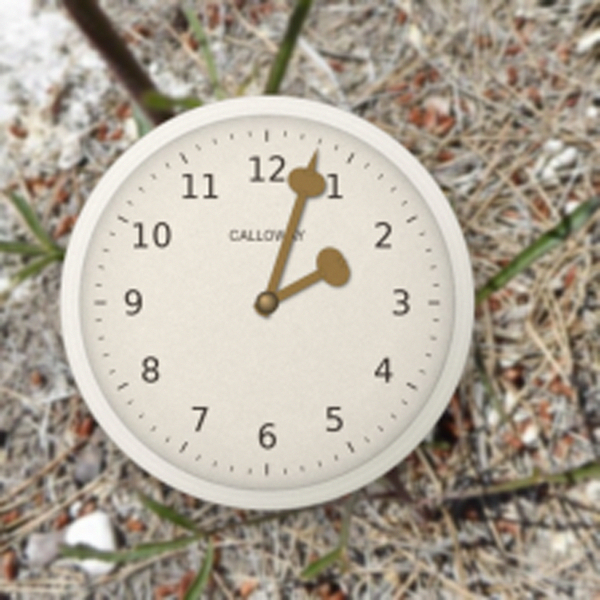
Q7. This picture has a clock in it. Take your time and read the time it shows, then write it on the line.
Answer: 2:03
